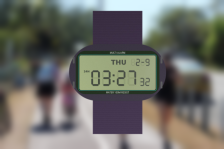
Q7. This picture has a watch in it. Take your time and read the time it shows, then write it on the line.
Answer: 3:27:32
